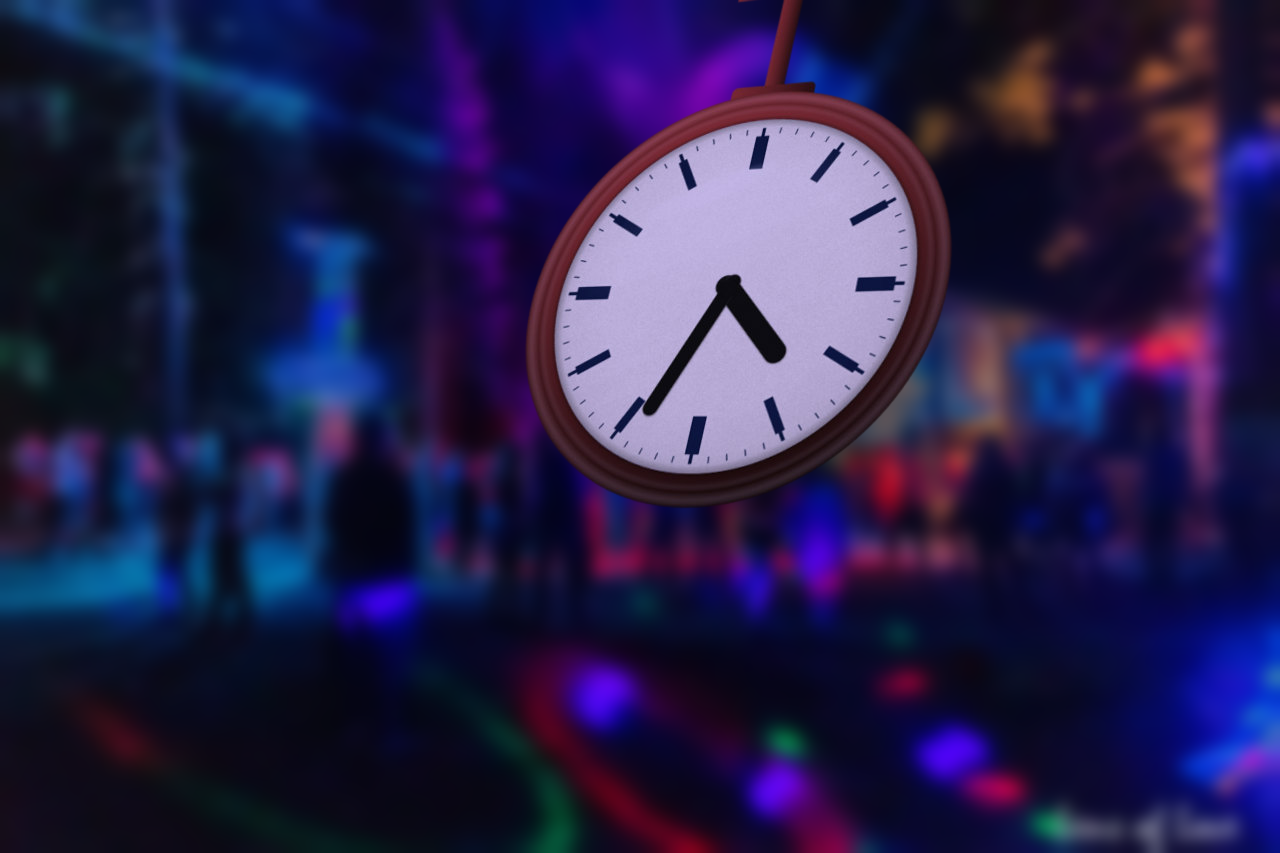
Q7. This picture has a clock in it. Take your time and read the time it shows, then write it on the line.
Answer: 4:34
